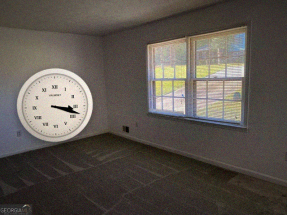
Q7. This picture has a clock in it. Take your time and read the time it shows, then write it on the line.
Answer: 3:18
